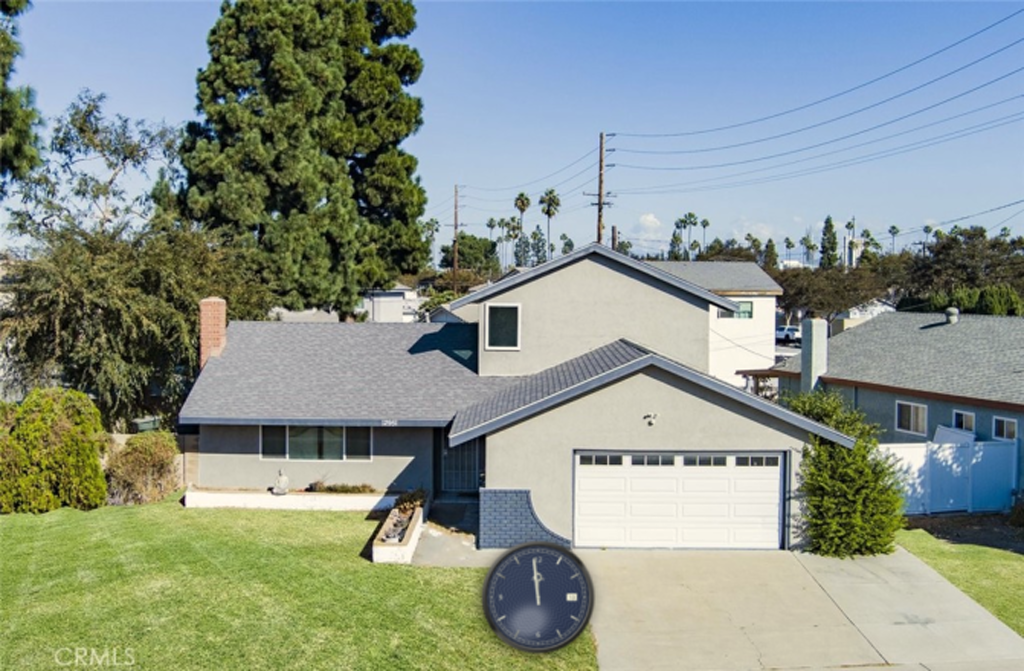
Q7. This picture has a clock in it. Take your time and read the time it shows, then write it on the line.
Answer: 11:59
